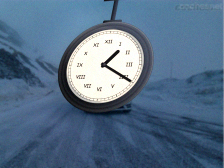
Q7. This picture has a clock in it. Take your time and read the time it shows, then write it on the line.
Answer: 1:20
